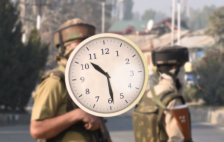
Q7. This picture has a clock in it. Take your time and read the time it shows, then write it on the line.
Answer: 10:29
